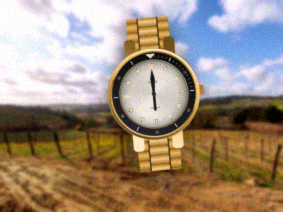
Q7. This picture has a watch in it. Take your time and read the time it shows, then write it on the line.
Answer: 6:00
